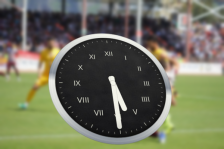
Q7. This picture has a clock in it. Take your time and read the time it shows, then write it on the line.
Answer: 5:30
